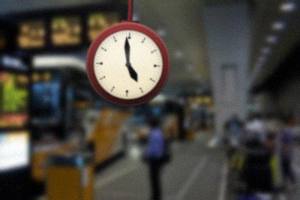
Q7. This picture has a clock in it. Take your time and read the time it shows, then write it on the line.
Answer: 4:59
